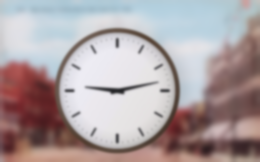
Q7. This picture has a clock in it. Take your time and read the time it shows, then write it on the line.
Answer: 9:13
